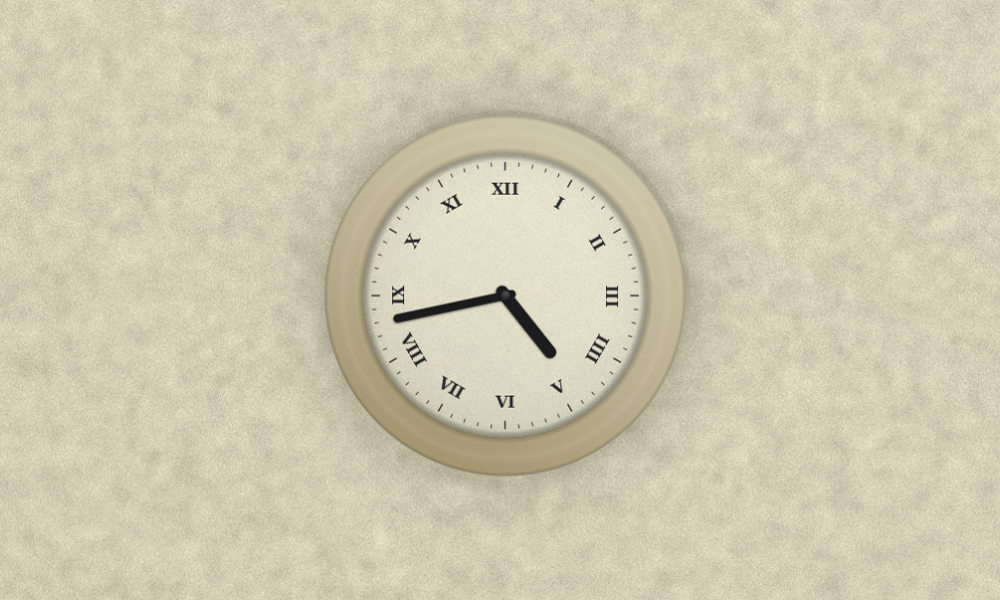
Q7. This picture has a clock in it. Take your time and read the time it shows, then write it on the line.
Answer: 4:43
